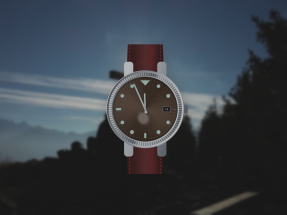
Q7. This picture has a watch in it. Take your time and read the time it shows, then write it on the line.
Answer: 11:56
